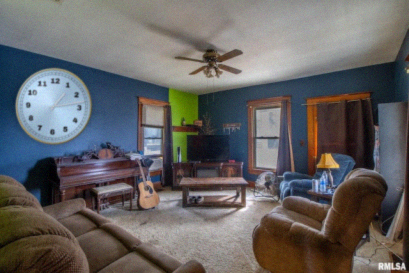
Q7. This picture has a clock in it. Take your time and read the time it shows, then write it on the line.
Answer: 1:13
